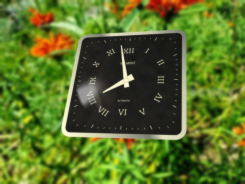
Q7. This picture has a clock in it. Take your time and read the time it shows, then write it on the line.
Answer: 7:58
